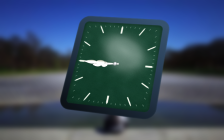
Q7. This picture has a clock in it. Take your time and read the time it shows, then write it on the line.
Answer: 8:45
